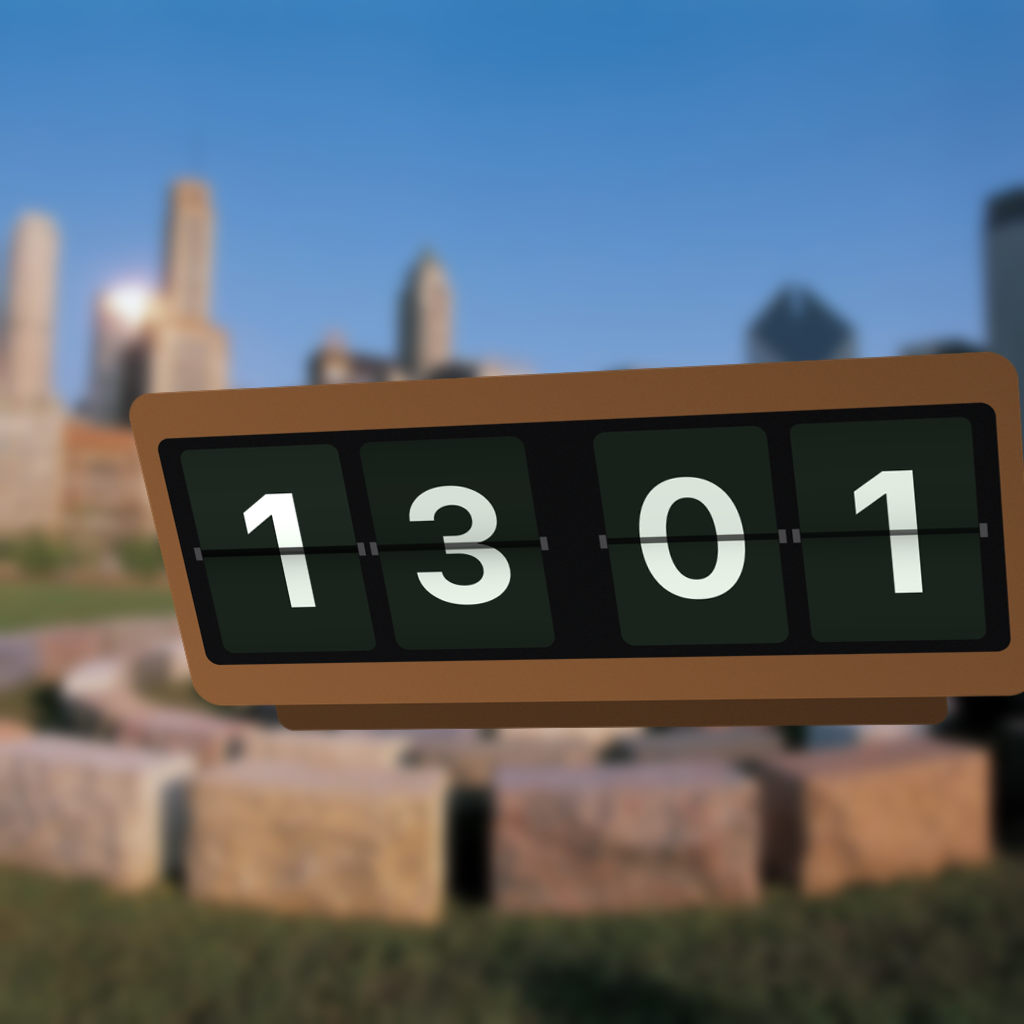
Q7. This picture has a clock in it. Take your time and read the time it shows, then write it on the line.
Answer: 13:01
